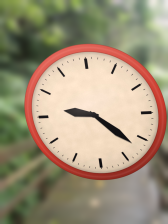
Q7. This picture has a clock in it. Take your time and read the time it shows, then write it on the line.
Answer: 9:22
